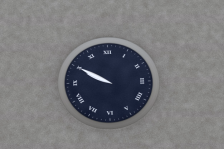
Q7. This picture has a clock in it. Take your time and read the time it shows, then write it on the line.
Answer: 9:50
